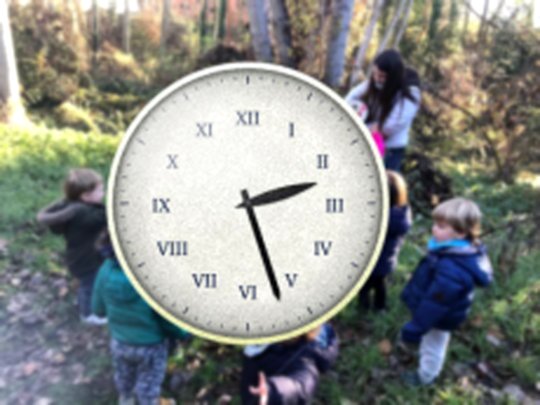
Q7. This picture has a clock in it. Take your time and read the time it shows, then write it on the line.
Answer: 2:27
